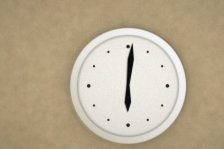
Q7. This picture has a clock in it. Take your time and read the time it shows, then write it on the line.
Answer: 6:01
